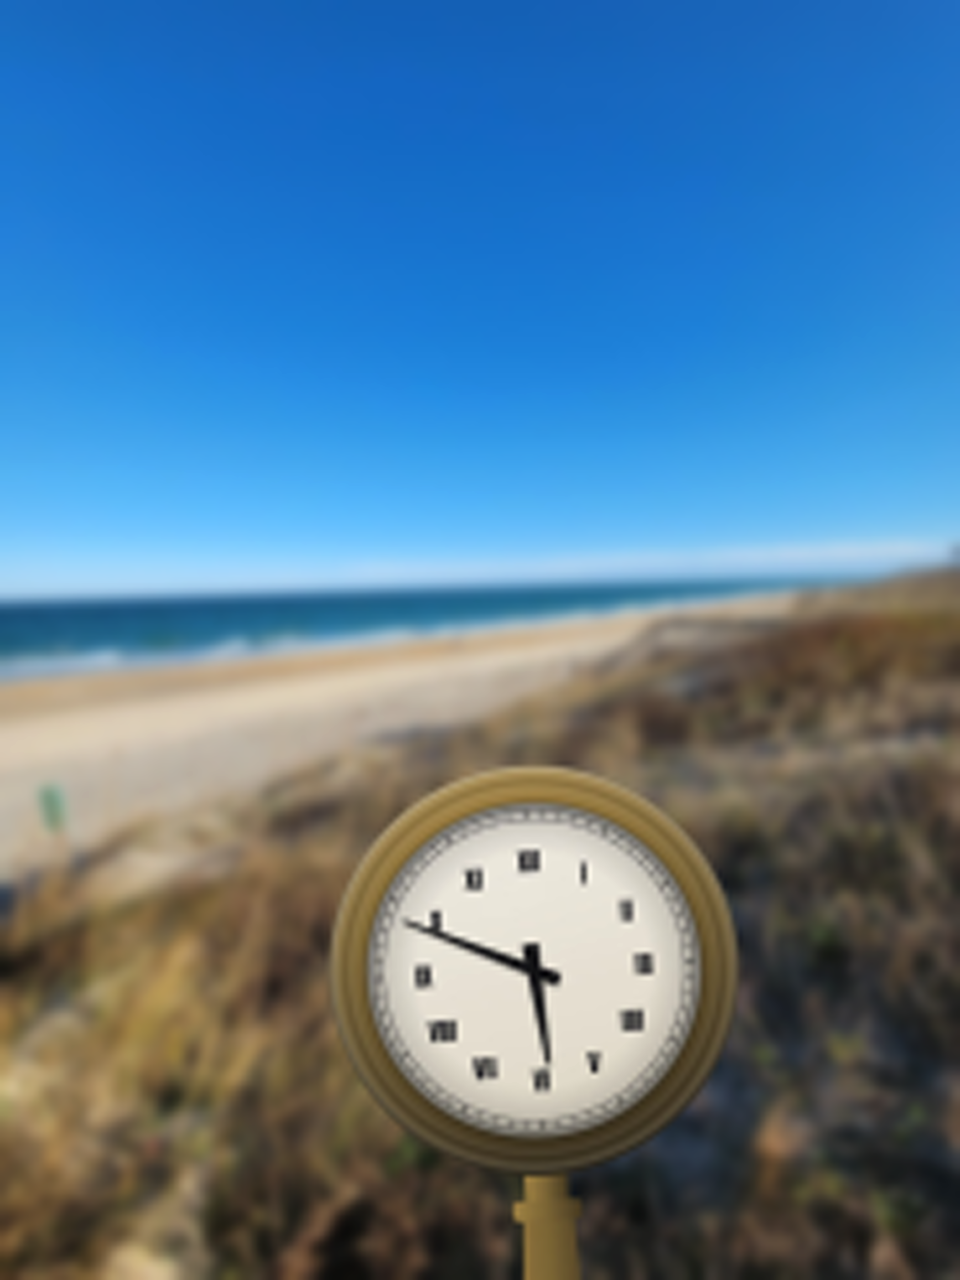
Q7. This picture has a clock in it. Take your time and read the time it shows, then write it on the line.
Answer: 5:49
